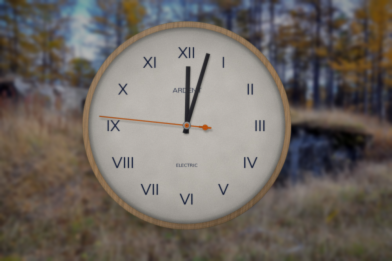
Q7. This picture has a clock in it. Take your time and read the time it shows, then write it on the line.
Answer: 12:02:46
